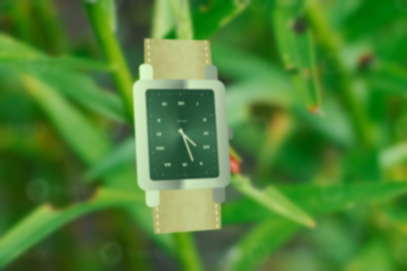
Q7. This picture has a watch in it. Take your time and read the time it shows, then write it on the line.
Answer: 4:27
